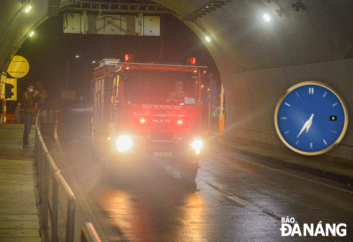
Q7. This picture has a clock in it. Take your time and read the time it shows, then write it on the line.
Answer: 6:36
